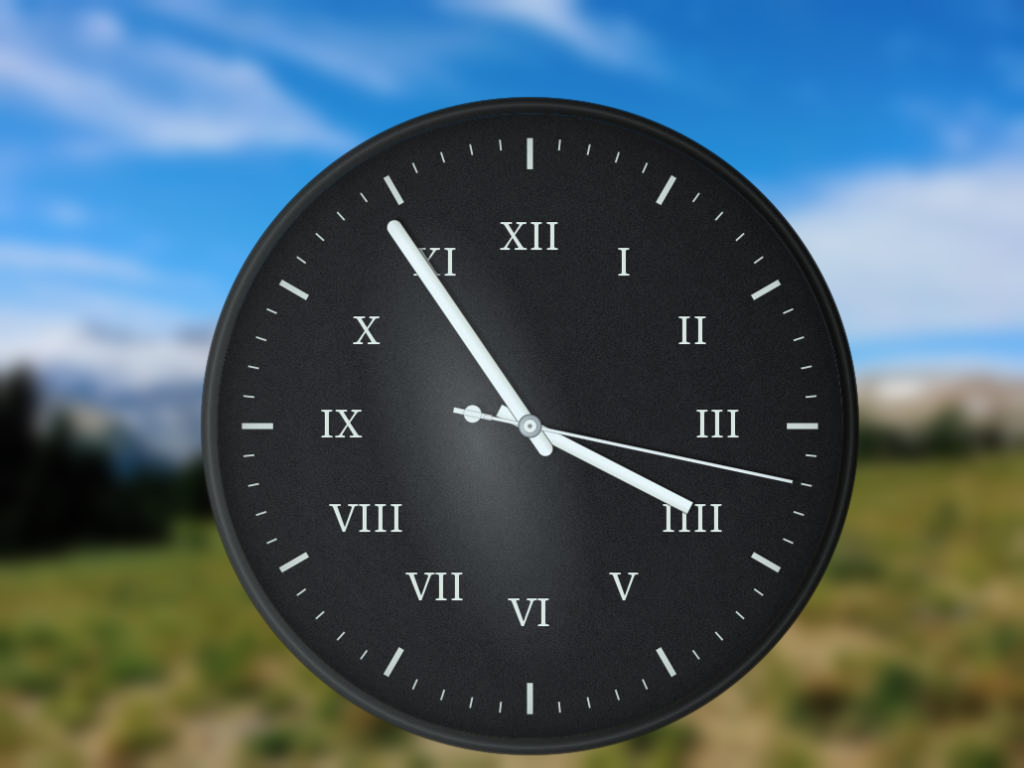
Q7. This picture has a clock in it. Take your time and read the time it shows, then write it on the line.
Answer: 3:54:17
